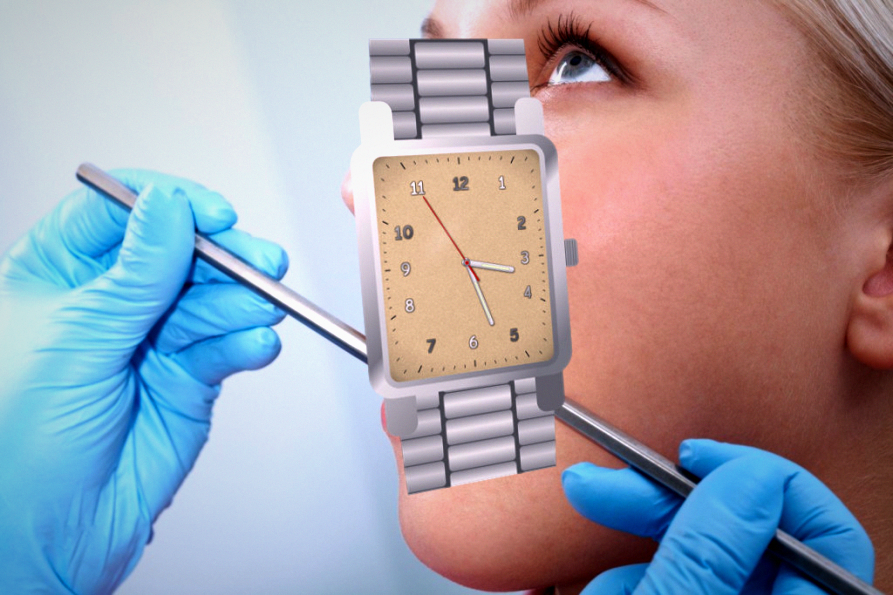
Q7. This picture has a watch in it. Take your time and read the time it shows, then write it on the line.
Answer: 3:26:55
